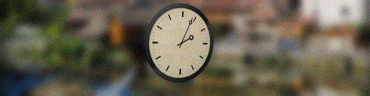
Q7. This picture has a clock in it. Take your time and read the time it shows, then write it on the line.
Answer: 2:04
